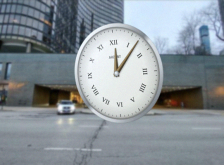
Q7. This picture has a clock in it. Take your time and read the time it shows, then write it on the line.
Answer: 12:07
